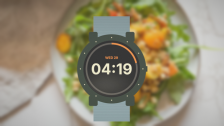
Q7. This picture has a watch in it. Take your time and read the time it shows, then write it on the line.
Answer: 4:19
